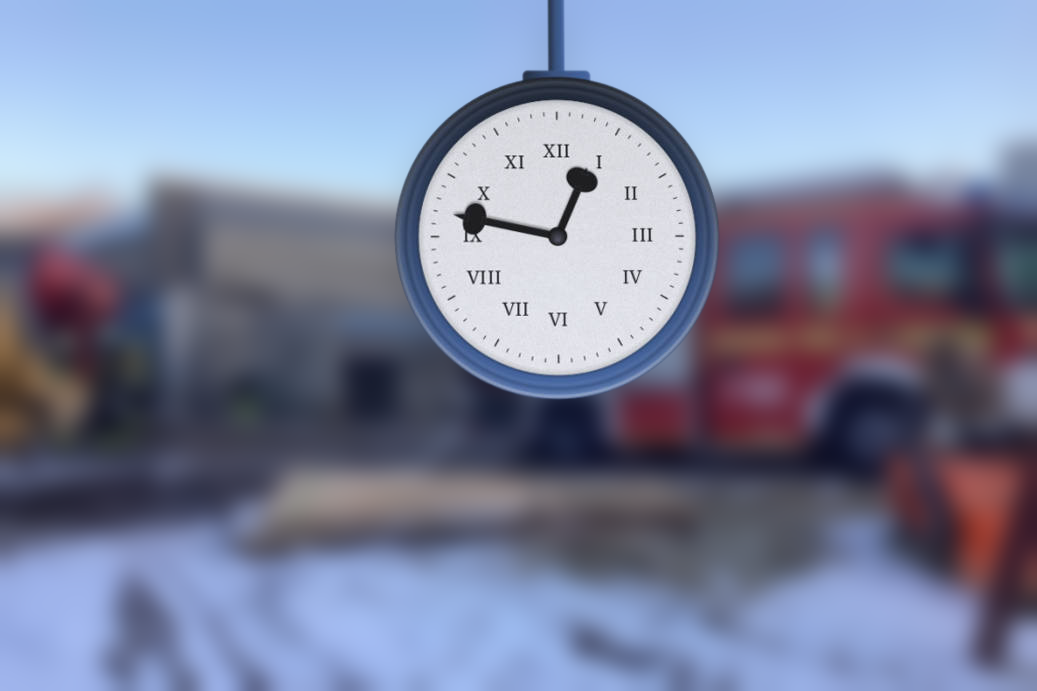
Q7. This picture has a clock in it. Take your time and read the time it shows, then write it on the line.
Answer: 12:47
